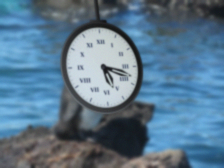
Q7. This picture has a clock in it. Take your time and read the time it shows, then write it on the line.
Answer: 5:18
